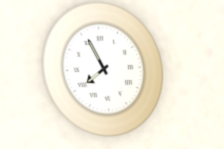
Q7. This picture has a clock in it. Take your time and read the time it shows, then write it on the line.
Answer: 7:56
